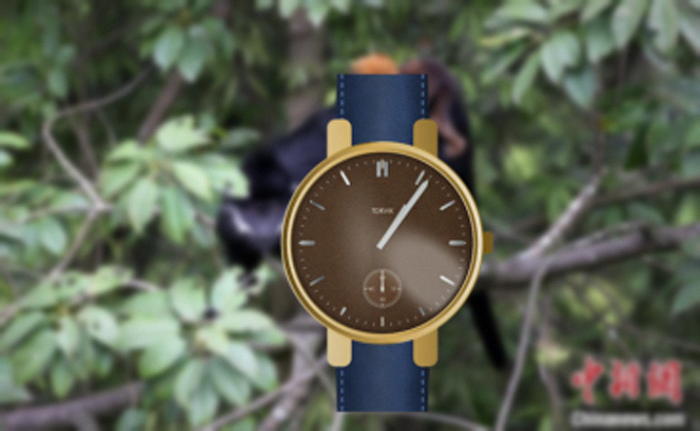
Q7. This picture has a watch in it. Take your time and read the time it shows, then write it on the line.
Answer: 1:06
